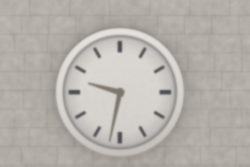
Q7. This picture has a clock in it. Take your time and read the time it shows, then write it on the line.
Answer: 9:32
